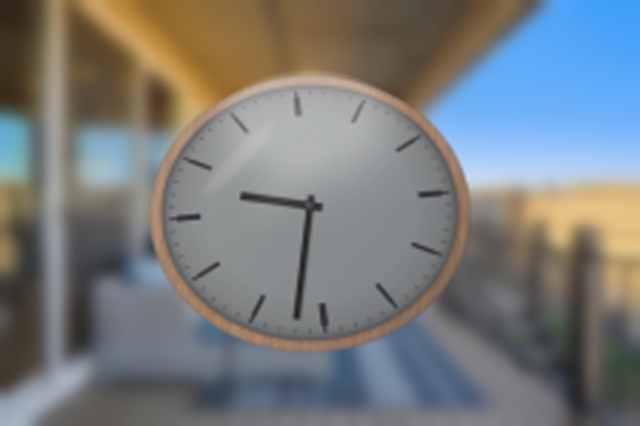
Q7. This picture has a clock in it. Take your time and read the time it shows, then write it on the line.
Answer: 9:32
